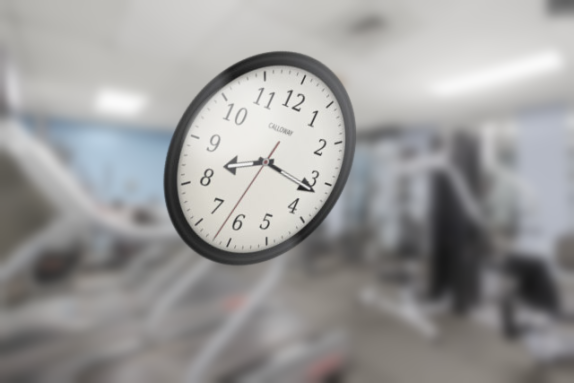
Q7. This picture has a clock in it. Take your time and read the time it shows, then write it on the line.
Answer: 8:16:32
